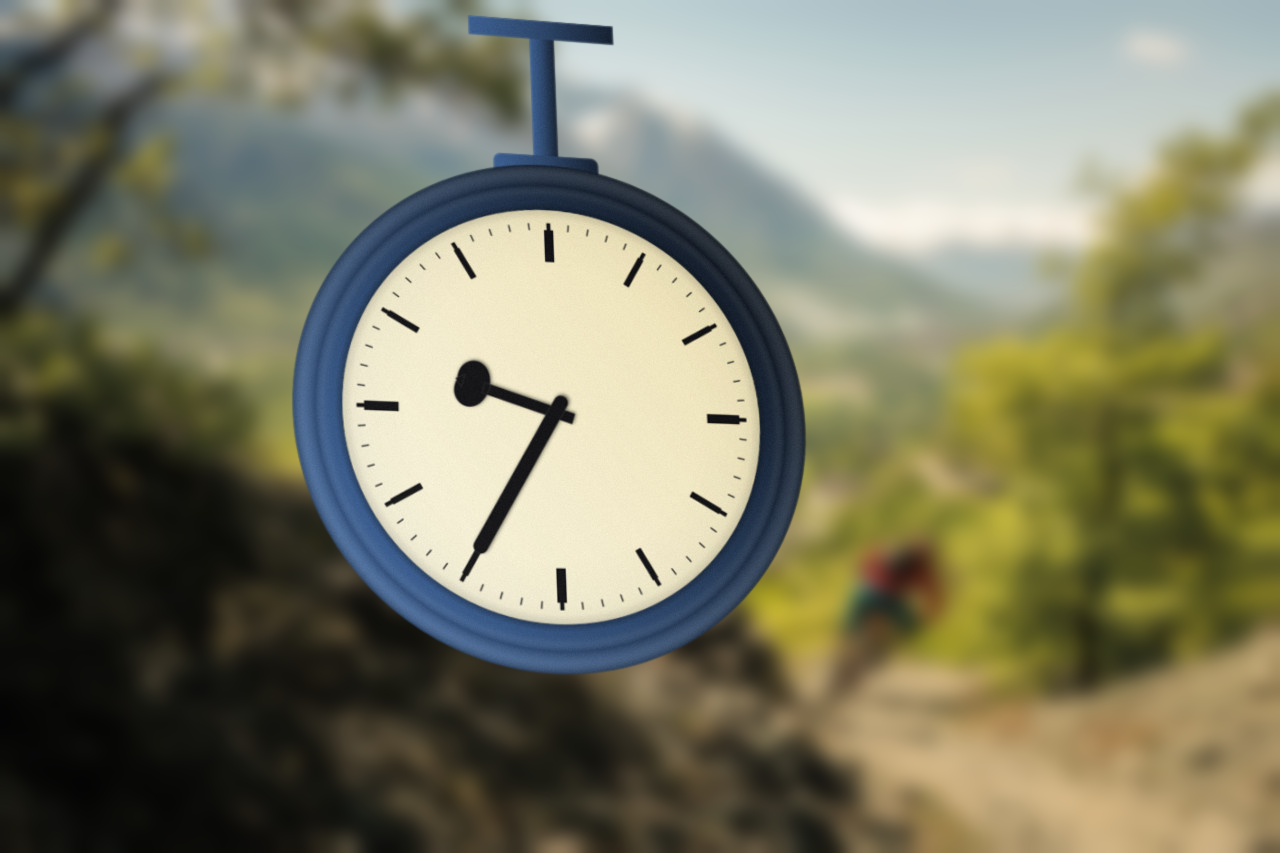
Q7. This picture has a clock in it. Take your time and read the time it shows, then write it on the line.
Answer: 9:35
